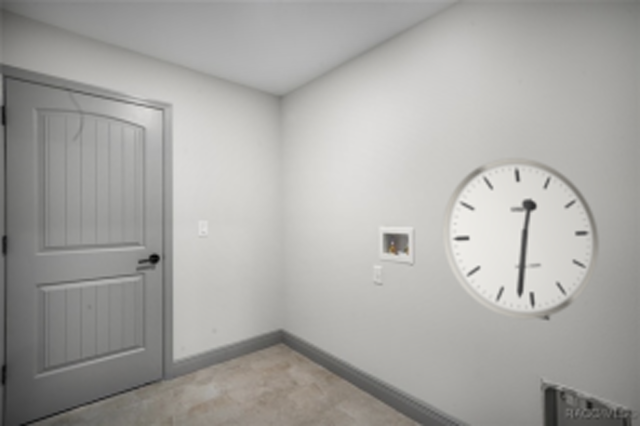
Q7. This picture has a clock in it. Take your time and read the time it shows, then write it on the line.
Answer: 12:32
